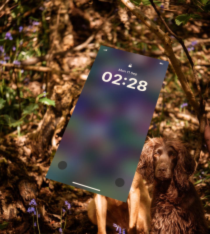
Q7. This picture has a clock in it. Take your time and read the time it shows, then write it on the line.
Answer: 2:28
